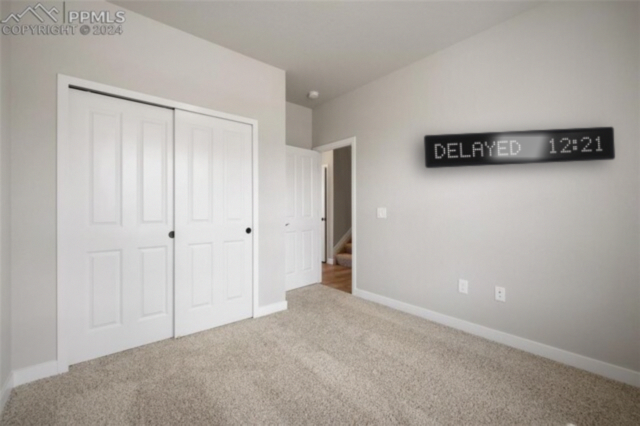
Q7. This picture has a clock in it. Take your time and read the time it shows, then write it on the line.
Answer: 12:21
